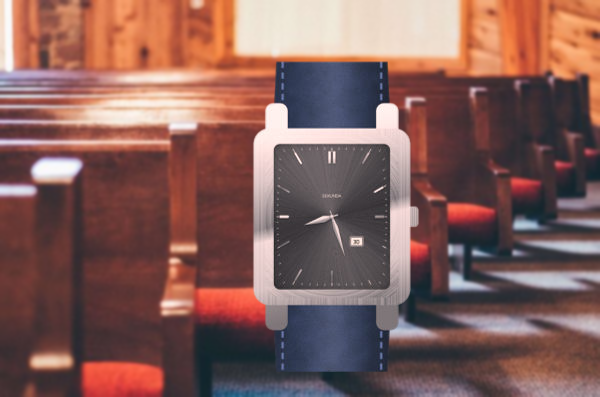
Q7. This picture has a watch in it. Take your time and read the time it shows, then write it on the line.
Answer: 8:27
